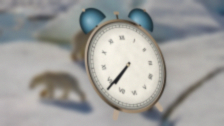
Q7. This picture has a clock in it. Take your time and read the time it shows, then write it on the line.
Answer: 7:39
